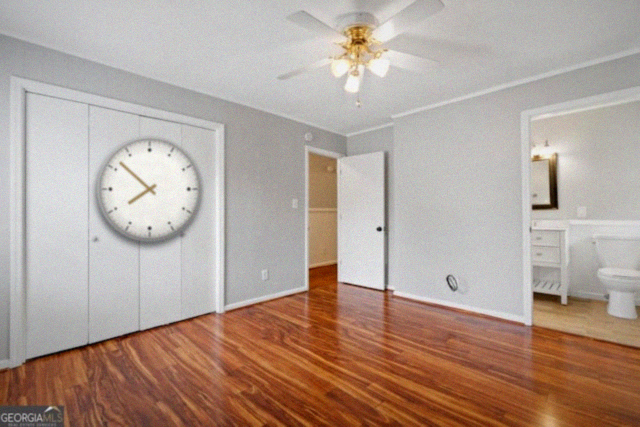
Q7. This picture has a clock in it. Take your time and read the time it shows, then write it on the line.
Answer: 7:52
